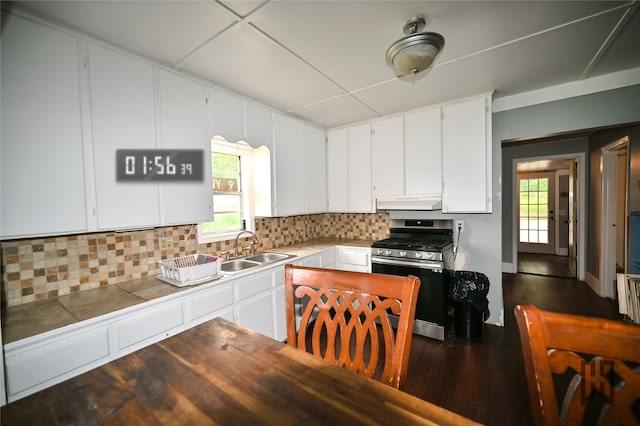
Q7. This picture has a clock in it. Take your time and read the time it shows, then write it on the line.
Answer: 1:56:39
